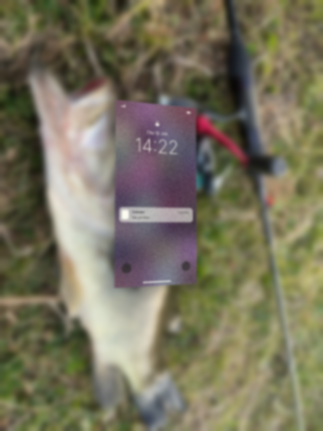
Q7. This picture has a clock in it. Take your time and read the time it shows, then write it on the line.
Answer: 14:22
